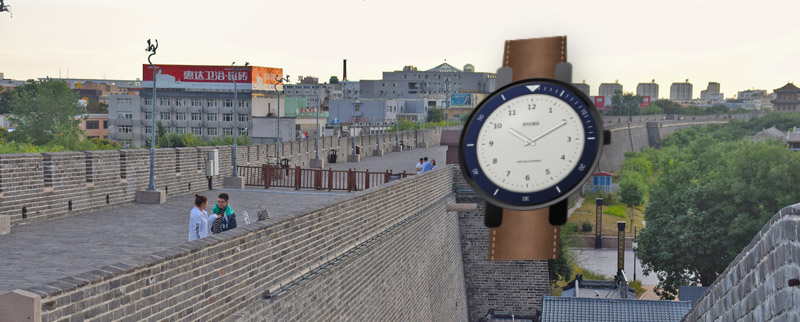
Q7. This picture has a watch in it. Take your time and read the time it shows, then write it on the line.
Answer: 10:10
